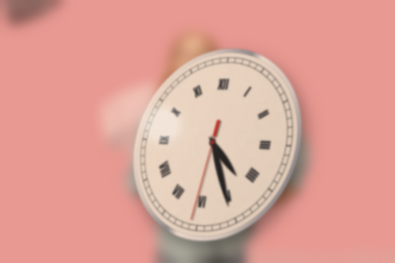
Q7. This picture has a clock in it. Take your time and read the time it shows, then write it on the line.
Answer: 4:25:31
